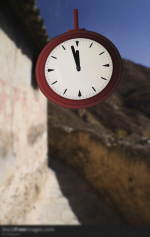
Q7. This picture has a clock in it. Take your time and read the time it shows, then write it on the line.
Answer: 11:58
